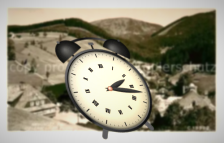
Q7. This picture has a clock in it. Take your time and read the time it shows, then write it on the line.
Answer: 2:17
